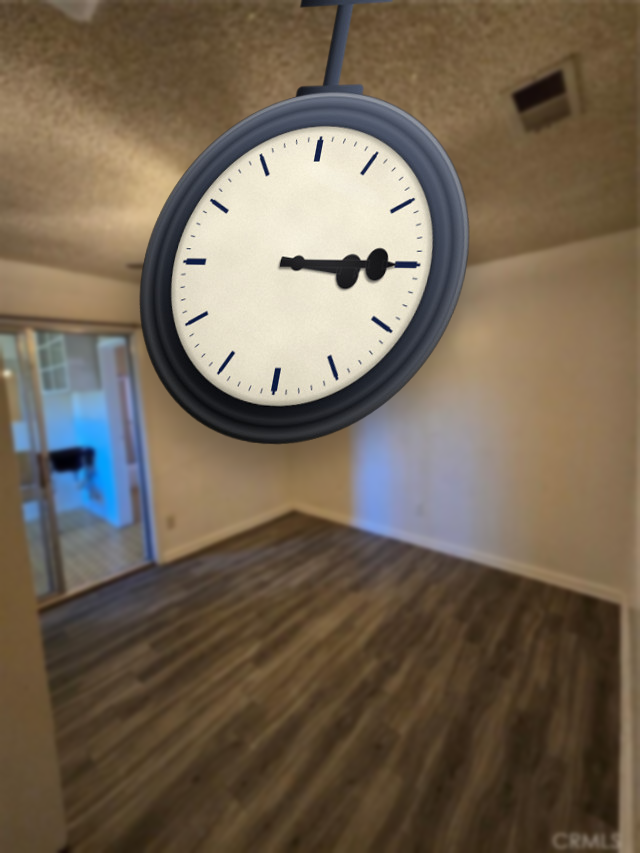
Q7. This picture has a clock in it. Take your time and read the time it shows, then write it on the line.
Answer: 3:15
